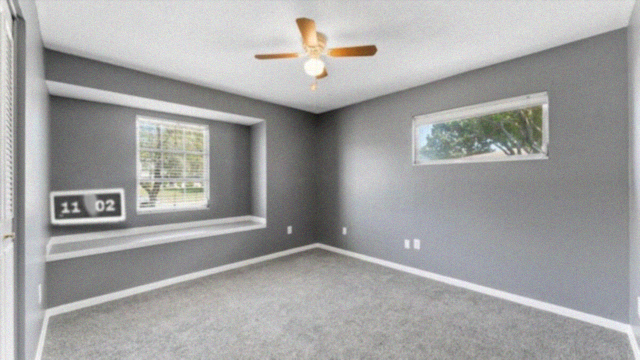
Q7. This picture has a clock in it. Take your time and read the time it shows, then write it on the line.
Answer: 11:02
